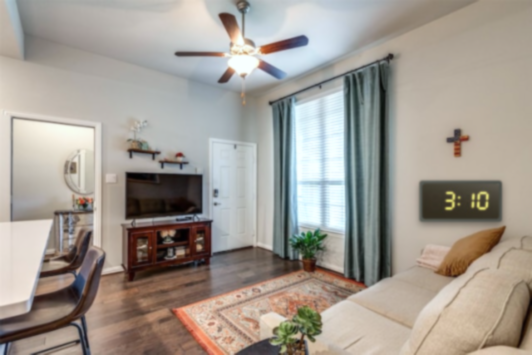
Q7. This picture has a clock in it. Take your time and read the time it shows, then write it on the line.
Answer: 3:10
